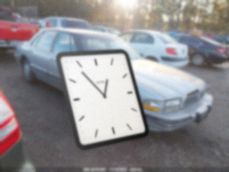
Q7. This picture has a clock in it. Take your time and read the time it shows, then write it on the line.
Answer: 12:54
